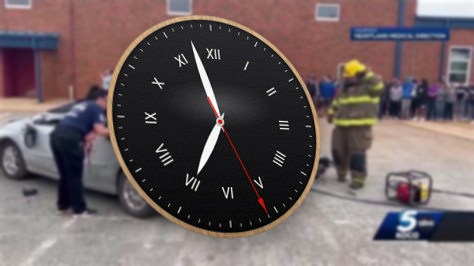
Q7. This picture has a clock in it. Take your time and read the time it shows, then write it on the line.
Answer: 6:57:26
